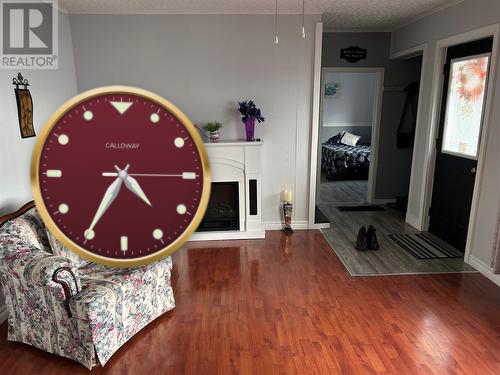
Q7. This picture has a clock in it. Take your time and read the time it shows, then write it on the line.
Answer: 4:35:15
